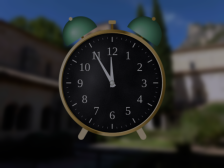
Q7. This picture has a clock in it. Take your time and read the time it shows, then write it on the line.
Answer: 11:55
